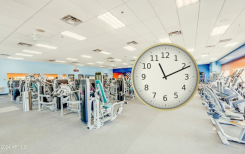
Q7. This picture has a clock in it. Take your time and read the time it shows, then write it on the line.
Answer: 11:11
